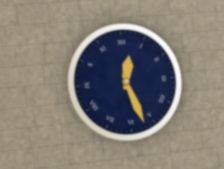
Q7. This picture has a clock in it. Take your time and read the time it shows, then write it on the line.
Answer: 12:27
